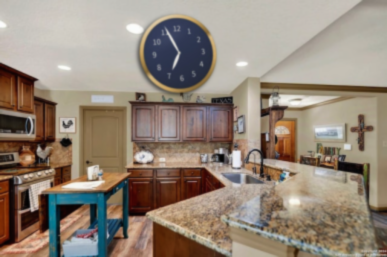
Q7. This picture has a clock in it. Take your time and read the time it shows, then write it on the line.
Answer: 6:56
